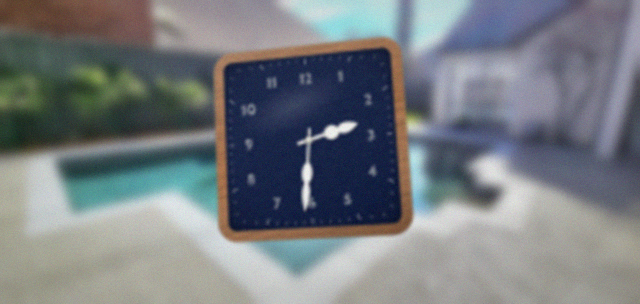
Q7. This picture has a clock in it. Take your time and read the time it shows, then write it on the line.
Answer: 2:31
